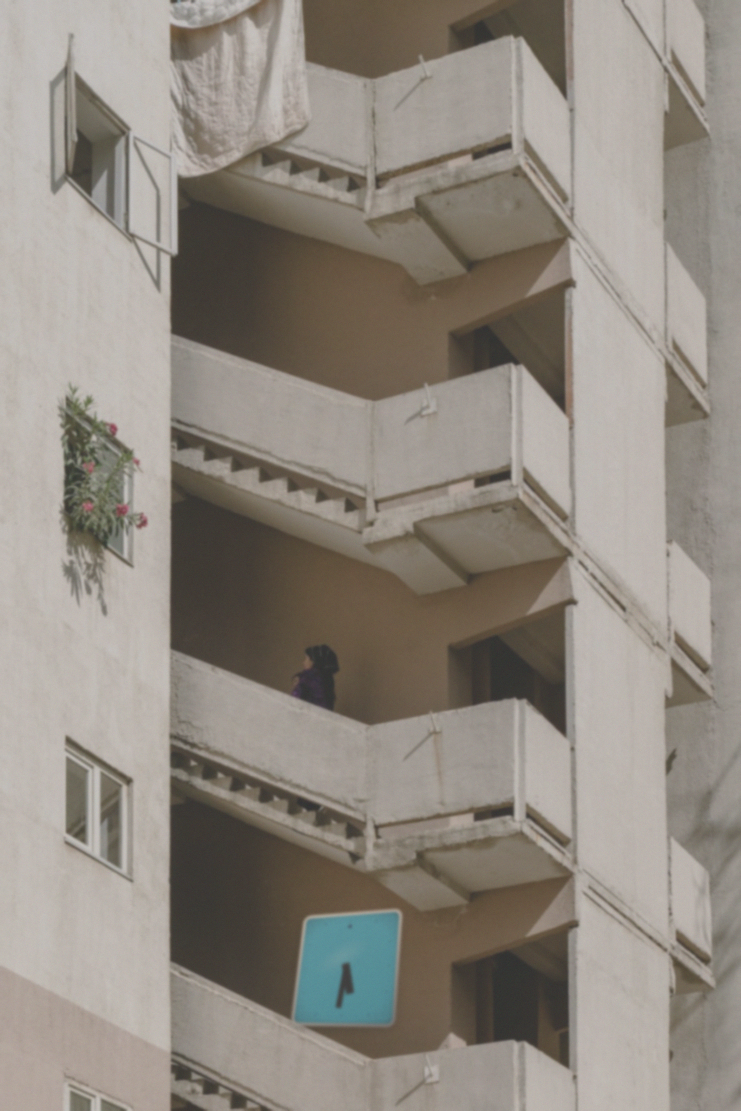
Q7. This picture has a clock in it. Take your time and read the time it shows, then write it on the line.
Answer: 5:31
